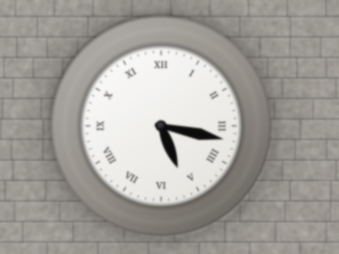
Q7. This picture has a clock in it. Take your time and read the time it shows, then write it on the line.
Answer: 5:17
